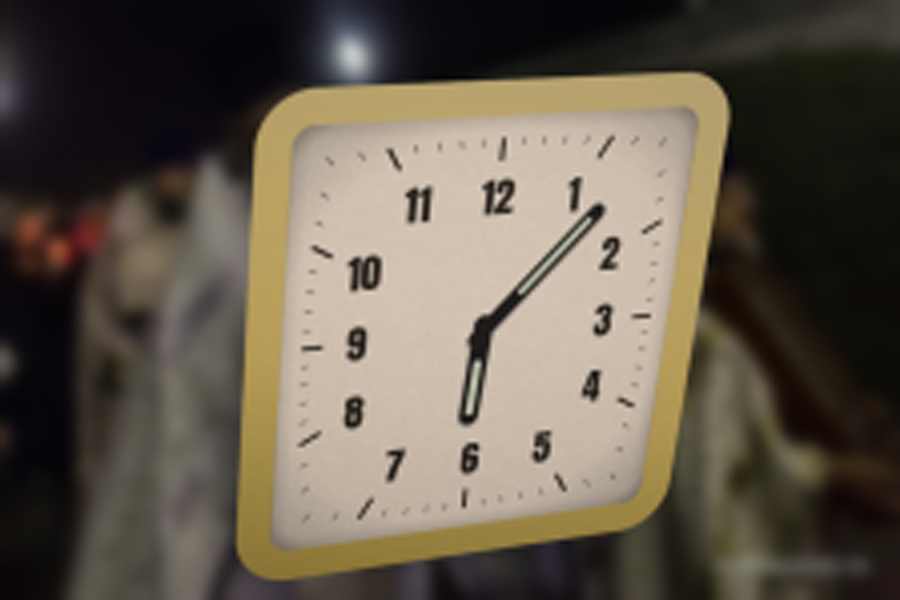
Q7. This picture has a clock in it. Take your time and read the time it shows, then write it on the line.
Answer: 6:07
